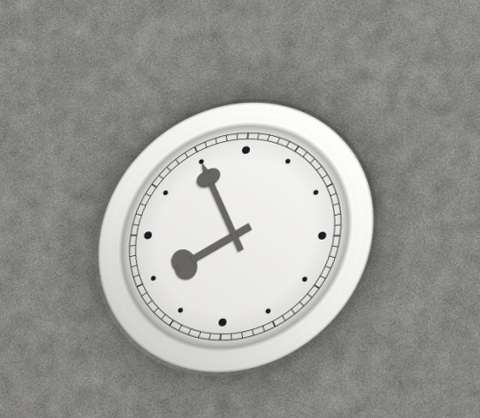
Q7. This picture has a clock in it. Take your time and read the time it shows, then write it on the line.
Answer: 7:55
